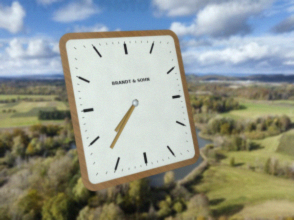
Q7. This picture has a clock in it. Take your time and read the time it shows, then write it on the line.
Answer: 7:37
